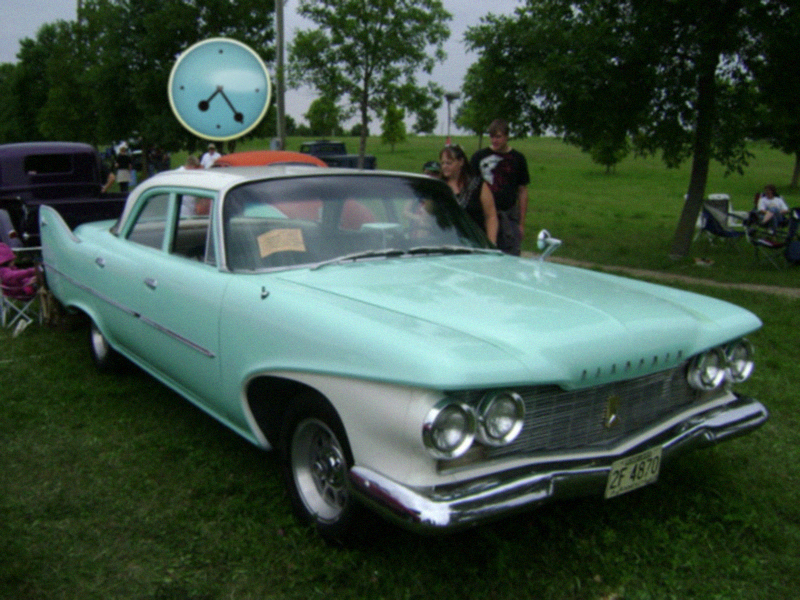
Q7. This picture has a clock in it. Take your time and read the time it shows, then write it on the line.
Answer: 7:24
